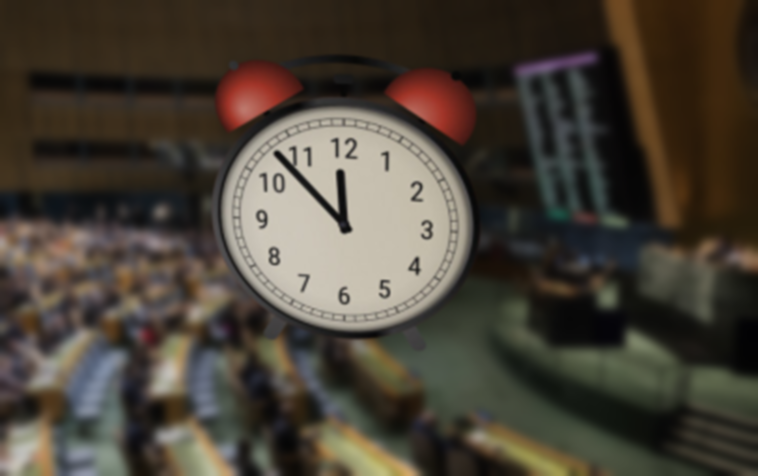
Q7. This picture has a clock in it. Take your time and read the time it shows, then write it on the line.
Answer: 11:53
